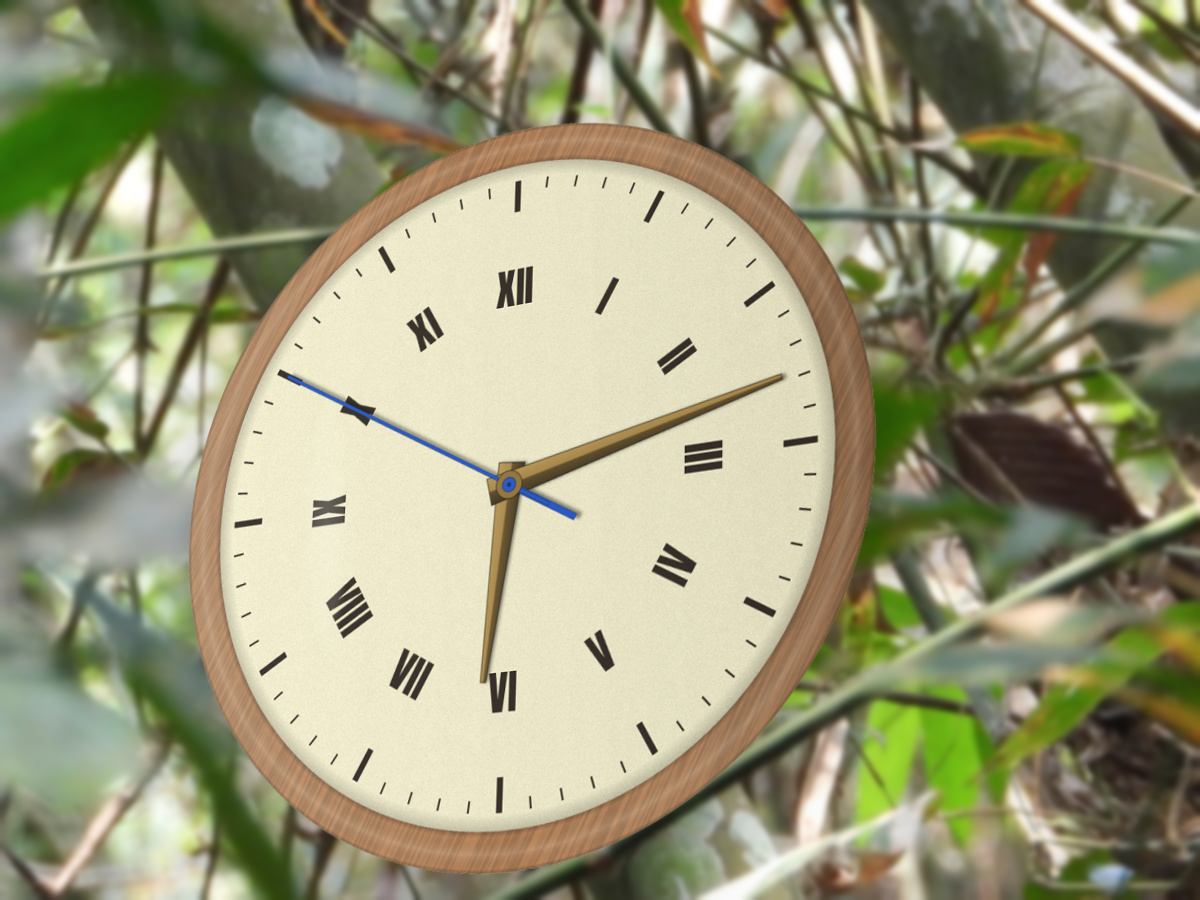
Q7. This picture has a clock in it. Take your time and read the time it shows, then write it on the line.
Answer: 6:12:50
